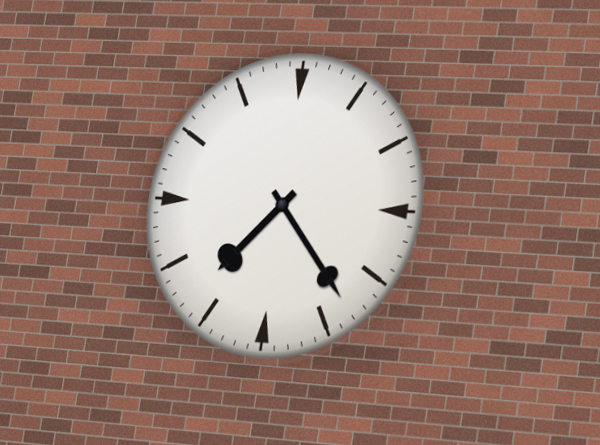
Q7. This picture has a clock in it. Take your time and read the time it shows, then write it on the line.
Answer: 7:23
